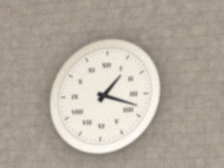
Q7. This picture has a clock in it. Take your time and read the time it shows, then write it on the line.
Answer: 1:18
